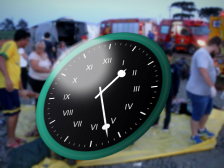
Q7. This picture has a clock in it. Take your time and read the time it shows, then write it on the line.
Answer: 1:27
